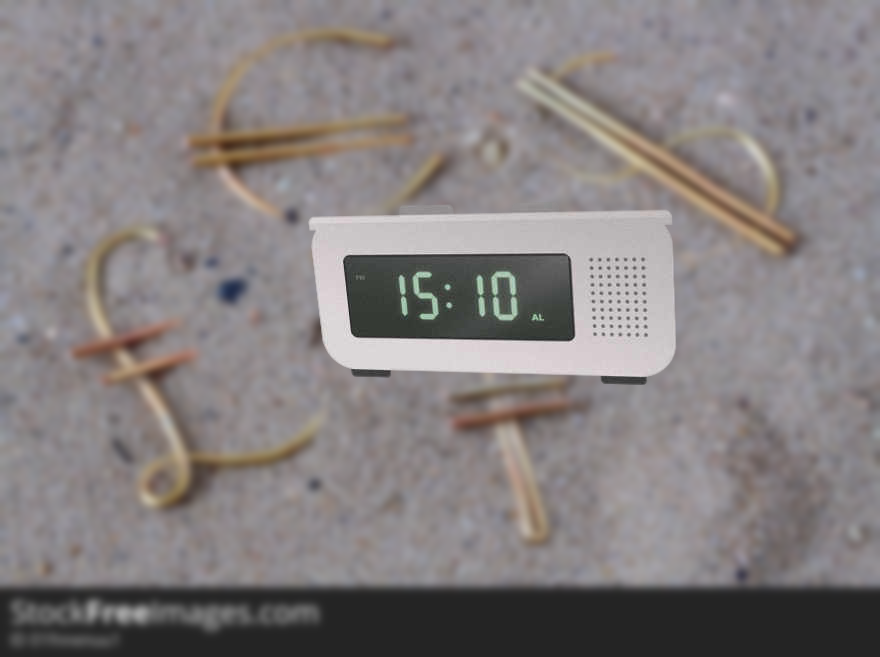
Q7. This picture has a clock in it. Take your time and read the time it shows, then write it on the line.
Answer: 15:10
